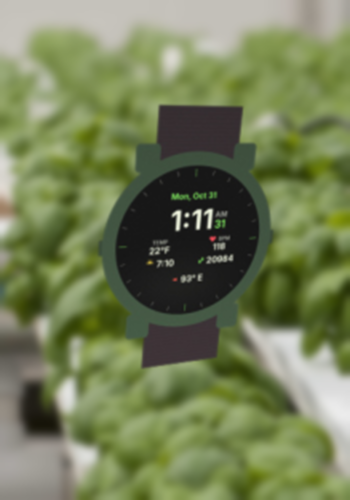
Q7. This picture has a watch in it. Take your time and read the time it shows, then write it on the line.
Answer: 1:11
